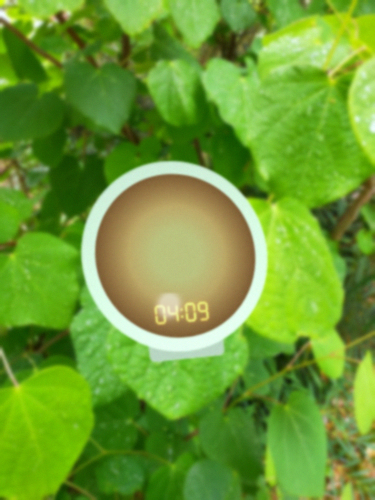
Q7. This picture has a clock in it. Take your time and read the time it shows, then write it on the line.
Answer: 4:09
